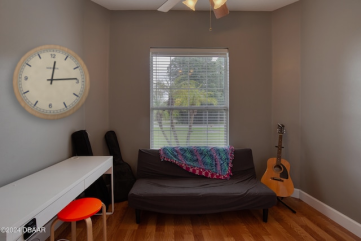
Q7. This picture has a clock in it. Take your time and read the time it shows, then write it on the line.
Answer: 12:14
